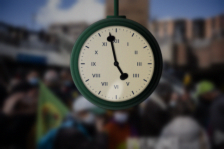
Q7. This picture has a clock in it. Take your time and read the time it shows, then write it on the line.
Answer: 4:58
